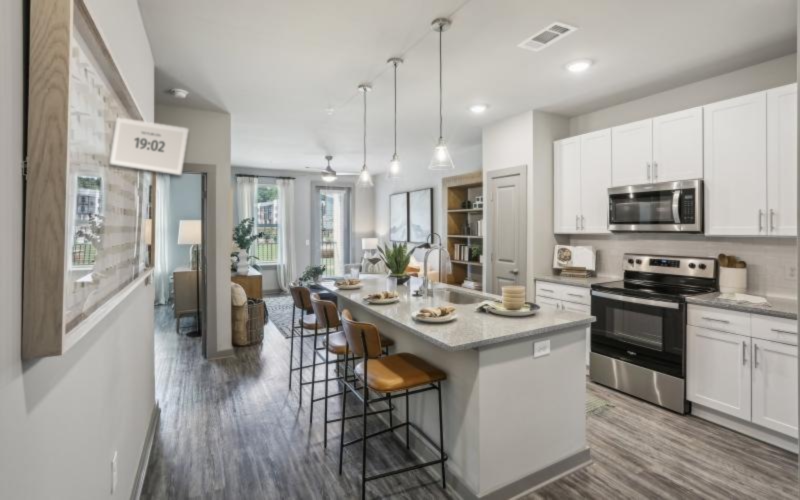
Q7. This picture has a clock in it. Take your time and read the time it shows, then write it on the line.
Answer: 19:02
